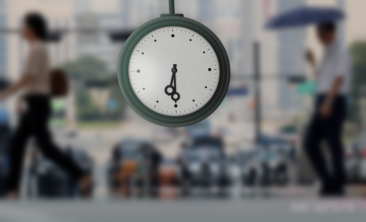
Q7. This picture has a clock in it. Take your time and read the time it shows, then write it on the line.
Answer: 6:30
